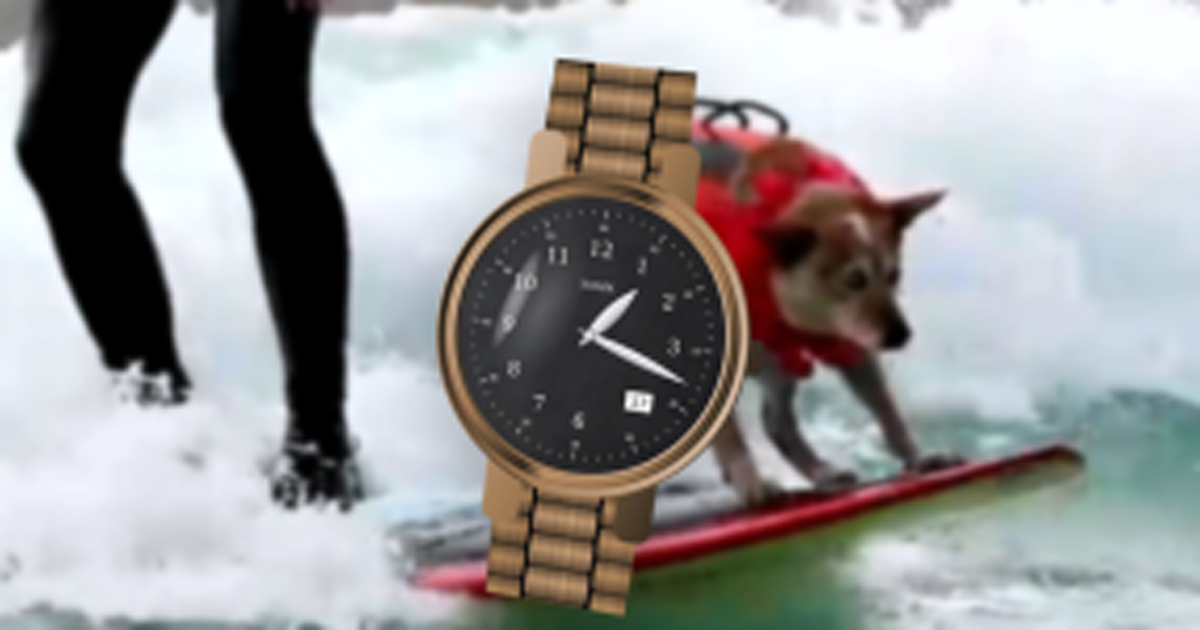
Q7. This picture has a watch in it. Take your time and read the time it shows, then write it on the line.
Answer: 1:18
